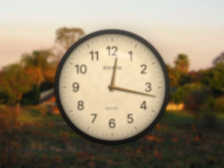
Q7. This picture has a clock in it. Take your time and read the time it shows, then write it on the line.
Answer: 12:17
